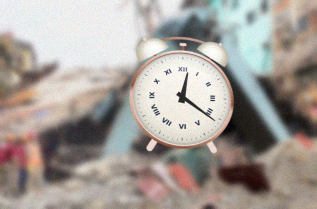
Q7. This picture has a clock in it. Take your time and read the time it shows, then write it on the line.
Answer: 12:21
